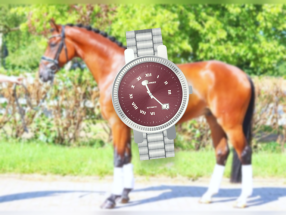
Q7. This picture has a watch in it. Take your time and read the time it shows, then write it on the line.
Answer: 11:23
